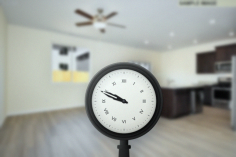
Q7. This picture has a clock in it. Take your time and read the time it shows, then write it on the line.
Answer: 9:49
